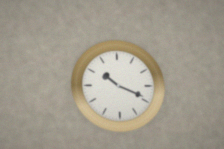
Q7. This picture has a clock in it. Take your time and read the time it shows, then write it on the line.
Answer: 10:19
